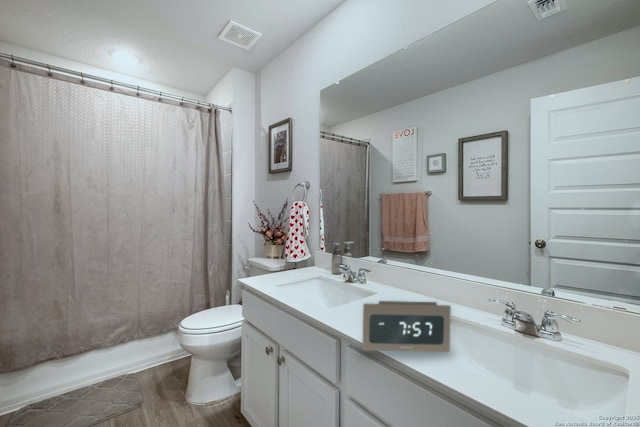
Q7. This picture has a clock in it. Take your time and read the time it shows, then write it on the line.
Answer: 7:57
